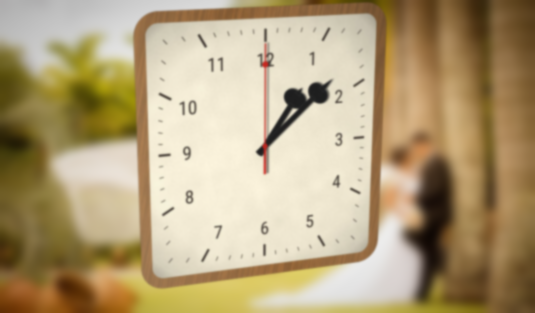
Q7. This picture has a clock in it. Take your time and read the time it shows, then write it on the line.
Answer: 1:08:00
